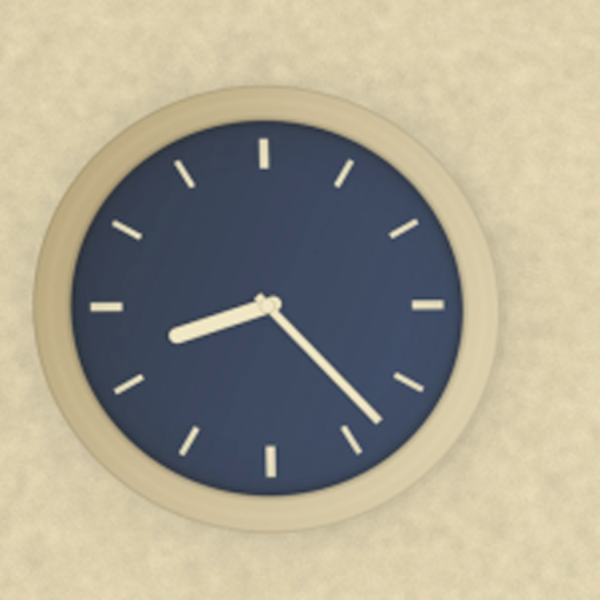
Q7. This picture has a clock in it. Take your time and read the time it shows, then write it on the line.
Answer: 8:23
